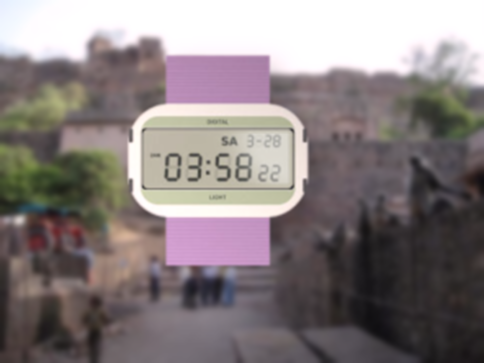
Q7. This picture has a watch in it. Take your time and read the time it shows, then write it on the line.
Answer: 3:58:22
